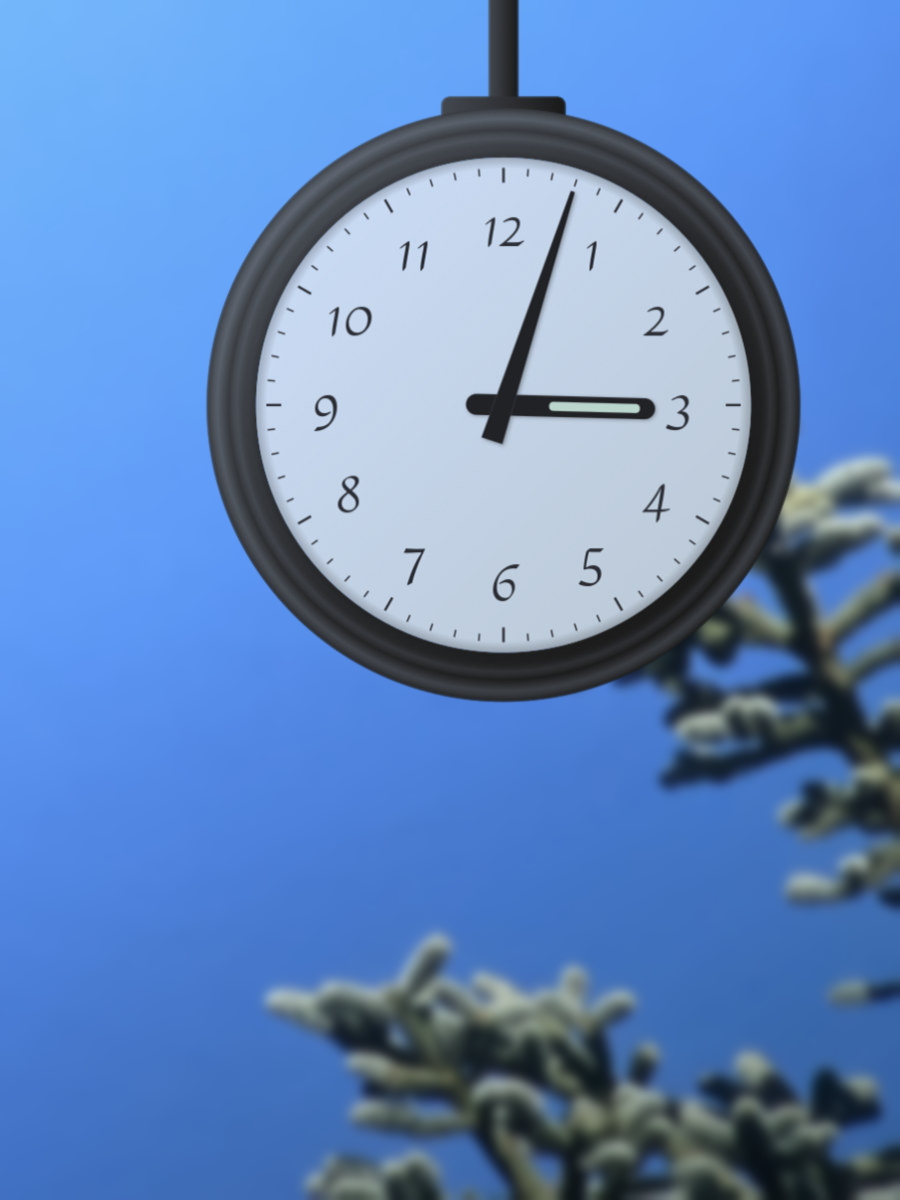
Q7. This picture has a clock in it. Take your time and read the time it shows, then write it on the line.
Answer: 3:03
